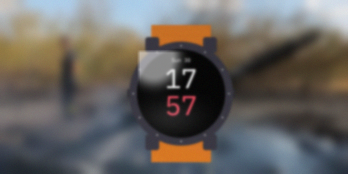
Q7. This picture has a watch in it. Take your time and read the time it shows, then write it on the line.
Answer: 17:57
